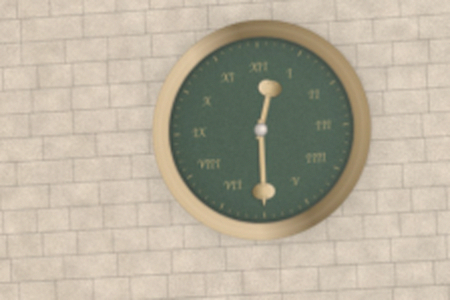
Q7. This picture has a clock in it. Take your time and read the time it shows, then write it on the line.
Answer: 12:30
